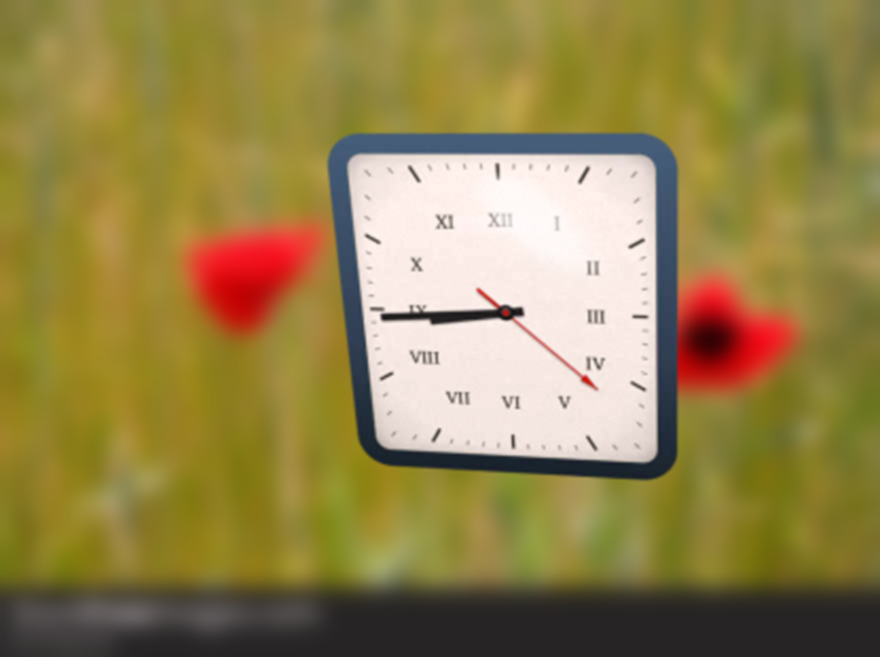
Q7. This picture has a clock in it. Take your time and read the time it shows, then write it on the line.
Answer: 8:44:22
